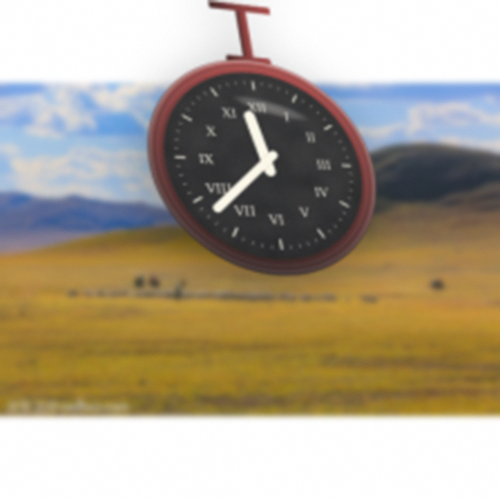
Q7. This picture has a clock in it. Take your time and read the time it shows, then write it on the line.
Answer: 11:38
